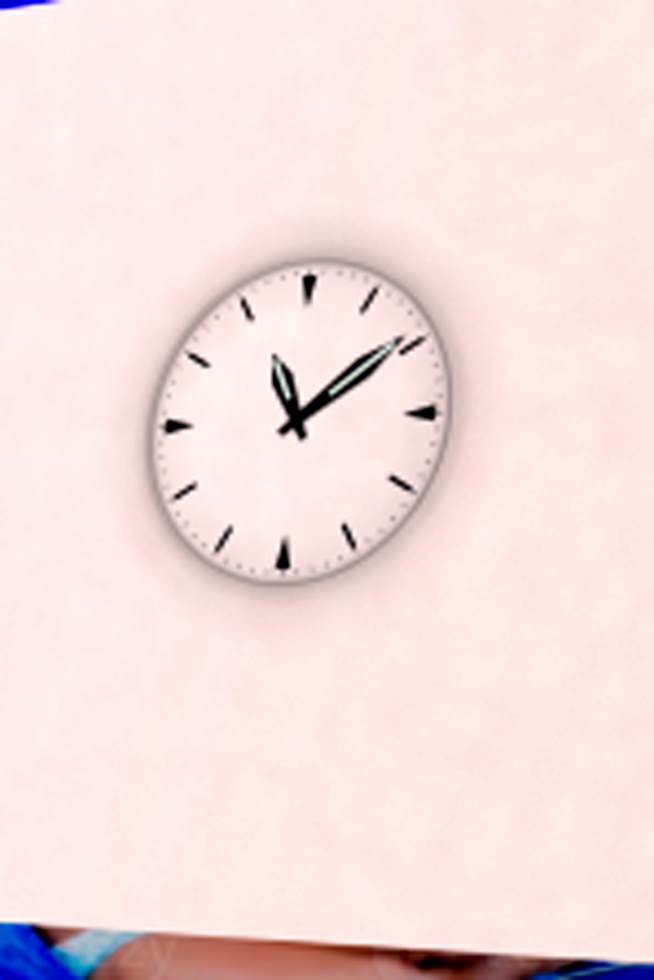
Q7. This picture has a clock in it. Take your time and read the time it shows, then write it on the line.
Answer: 11:09
